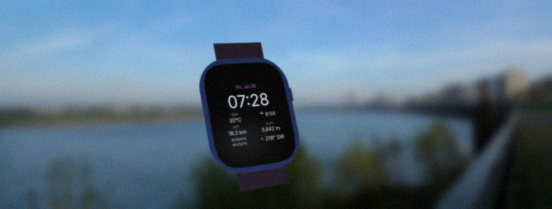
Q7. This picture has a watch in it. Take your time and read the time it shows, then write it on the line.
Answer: 7:28
